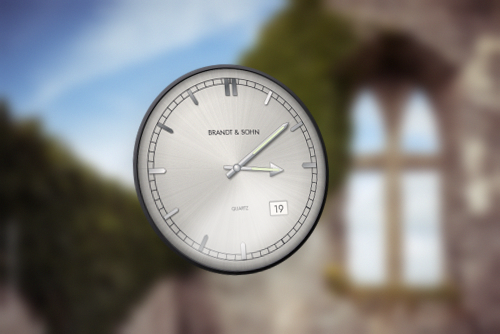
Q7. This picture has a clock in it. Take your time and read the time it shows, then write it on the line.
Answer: 3:09
